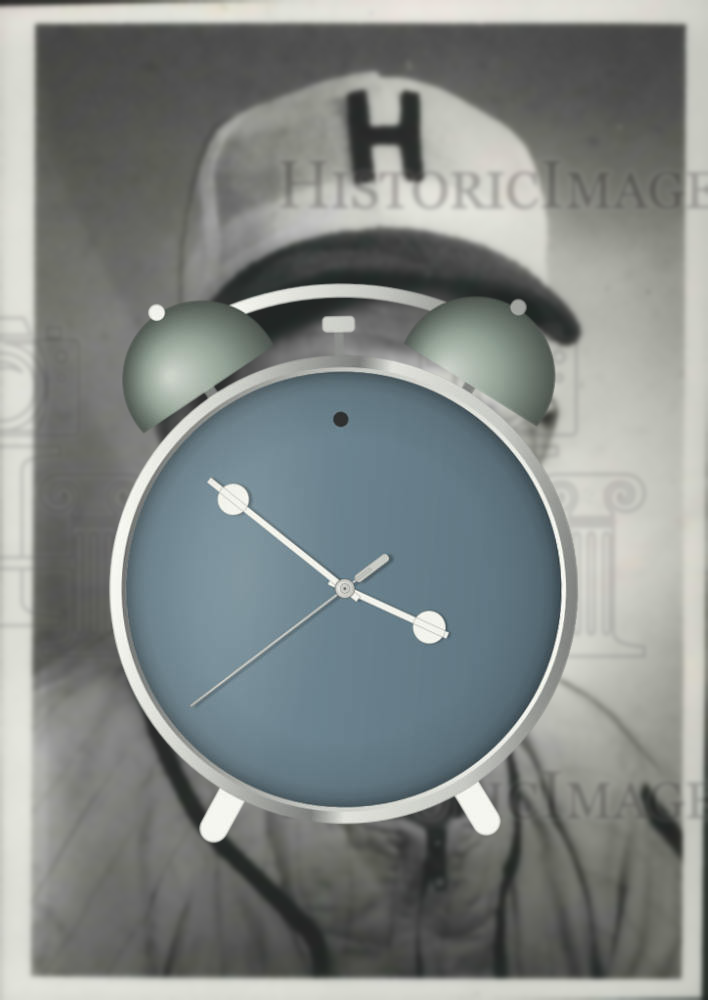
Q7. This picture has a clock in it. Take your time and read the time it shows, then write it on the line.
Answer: 3:51:39
